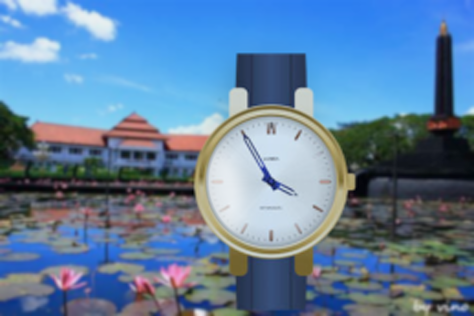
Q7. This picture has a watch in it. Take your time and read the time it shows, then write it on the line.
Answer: 3:55
